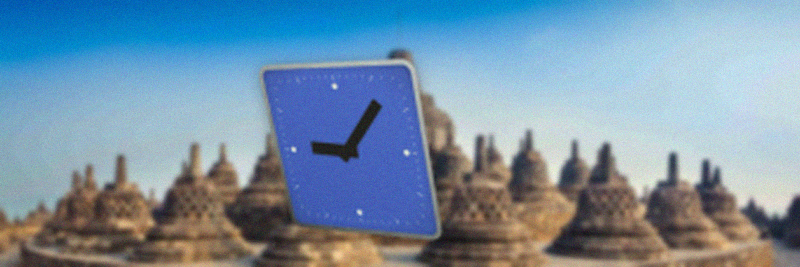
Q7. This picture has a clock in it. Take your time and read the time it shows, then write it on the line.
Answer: 9:07
